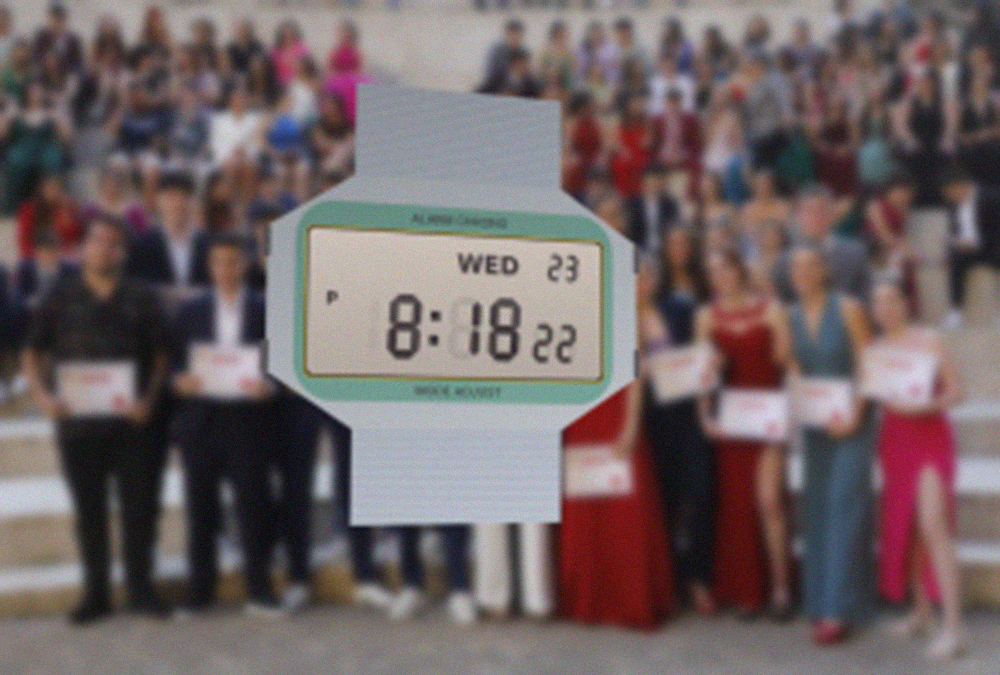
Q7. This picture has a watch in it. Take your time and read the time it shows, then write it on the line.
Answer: 8:18:22
